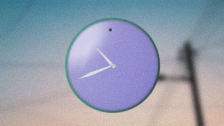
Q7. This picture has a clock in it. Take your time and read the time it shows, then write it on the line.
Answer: 10:42
